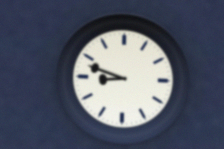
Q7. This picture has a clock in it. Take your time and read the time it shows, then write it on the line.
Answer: 8:48
